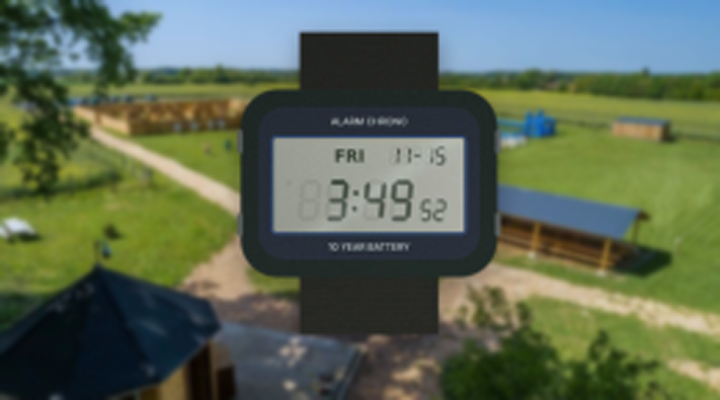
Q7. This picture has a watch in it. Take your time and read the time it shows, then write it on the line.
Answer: 3:49:52
